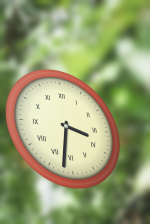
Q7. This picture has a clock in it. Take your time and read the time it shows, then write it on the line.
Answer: 3:32
